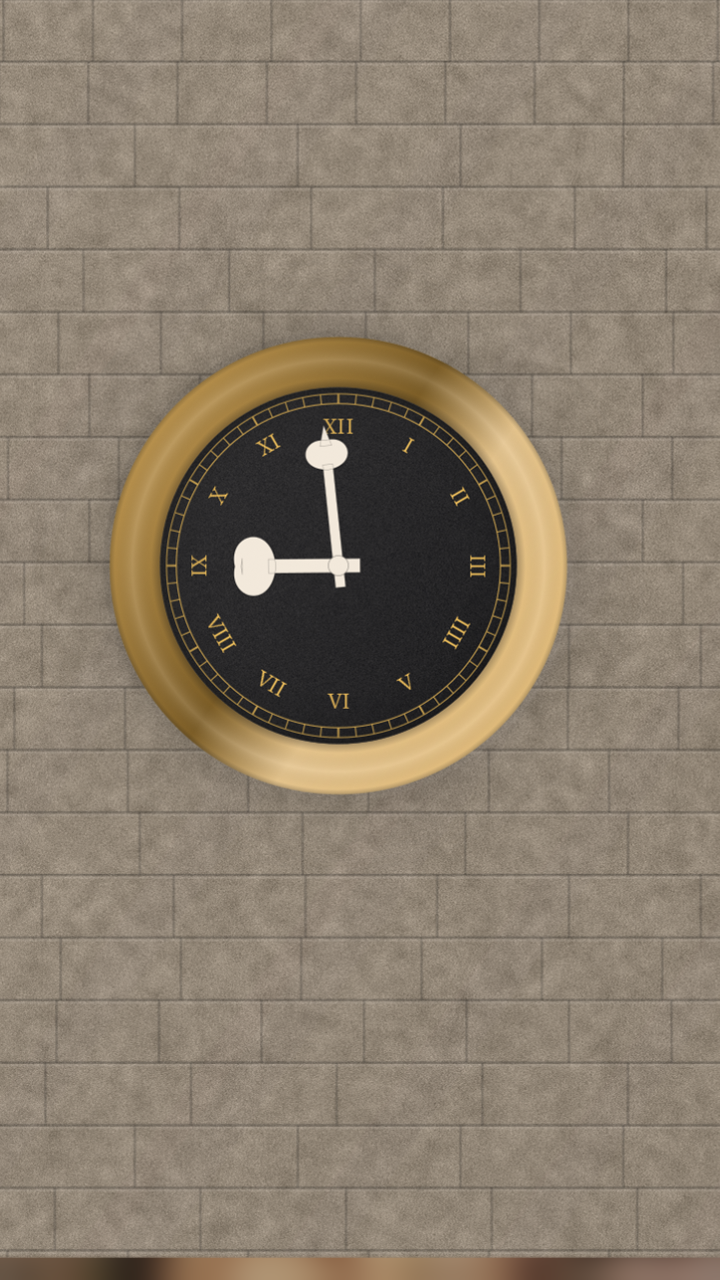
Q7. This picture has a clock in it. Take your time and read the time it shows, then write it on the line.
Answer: 8:59
